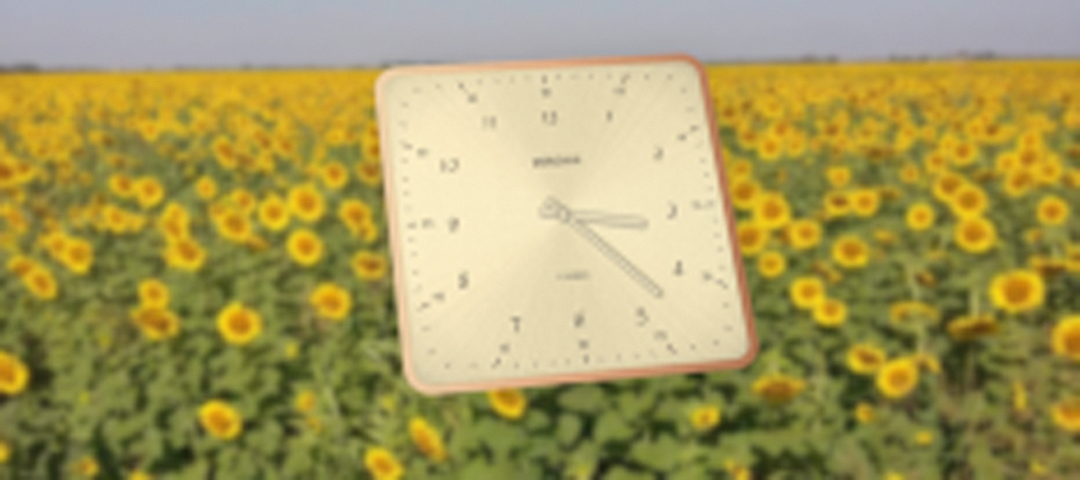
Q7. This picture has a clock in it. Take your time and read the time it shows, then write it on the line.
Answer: 3:23
